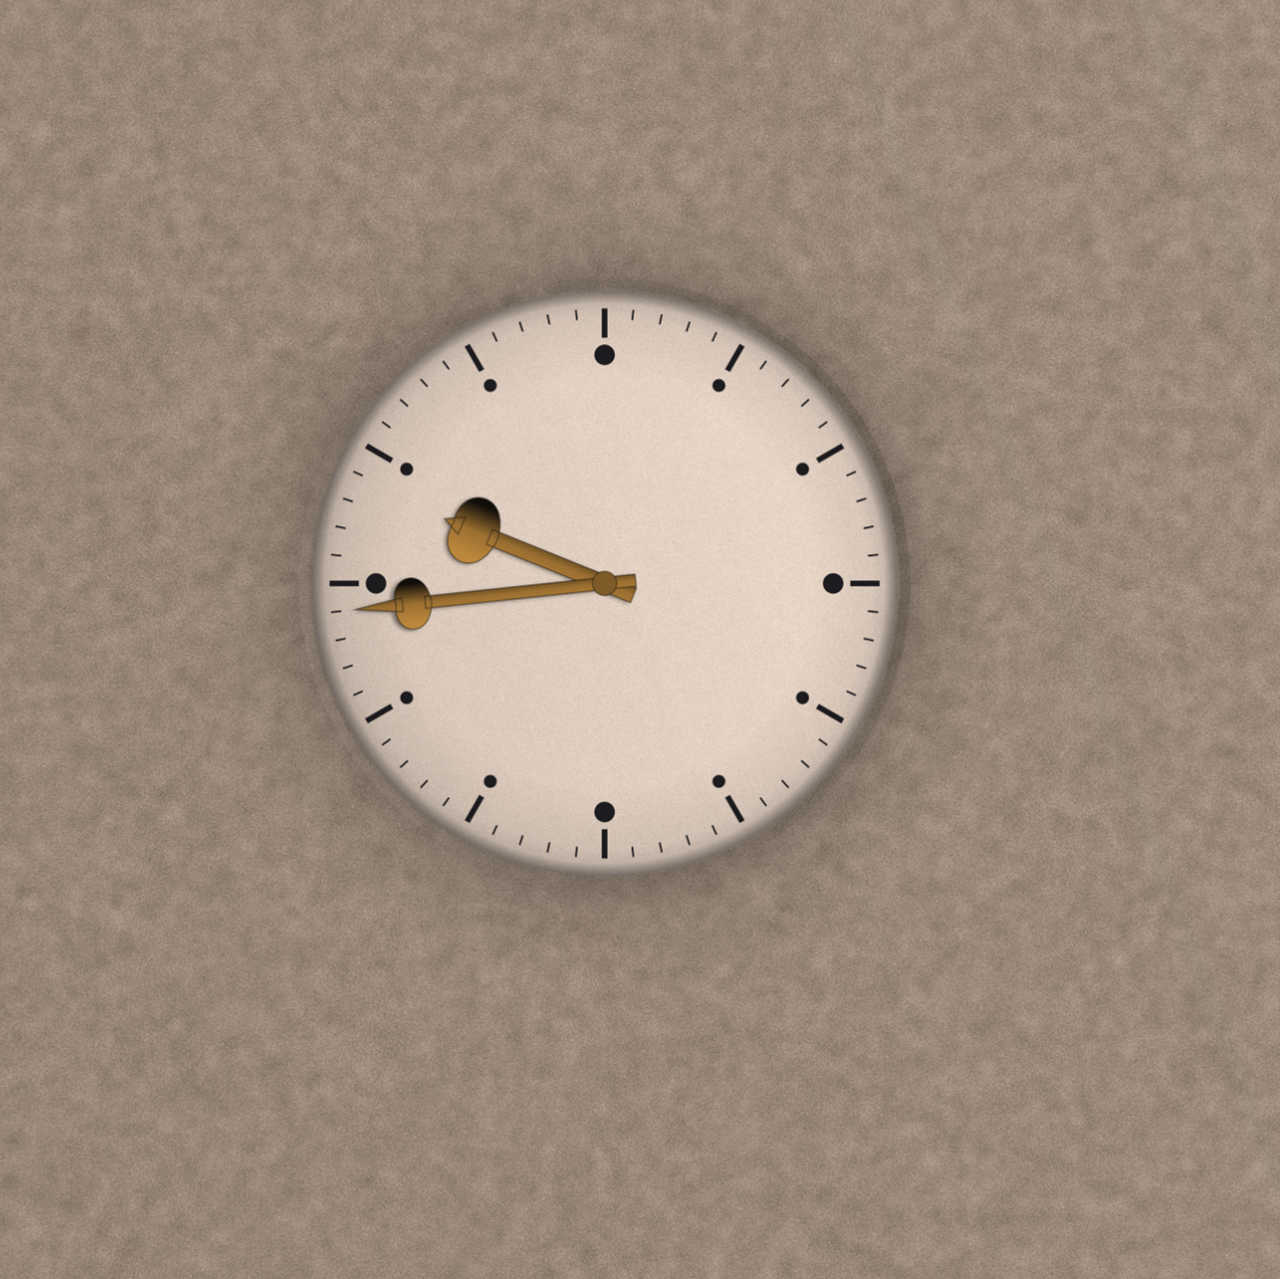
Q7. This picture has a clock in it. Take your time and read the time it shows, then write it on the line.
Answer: 9:44
